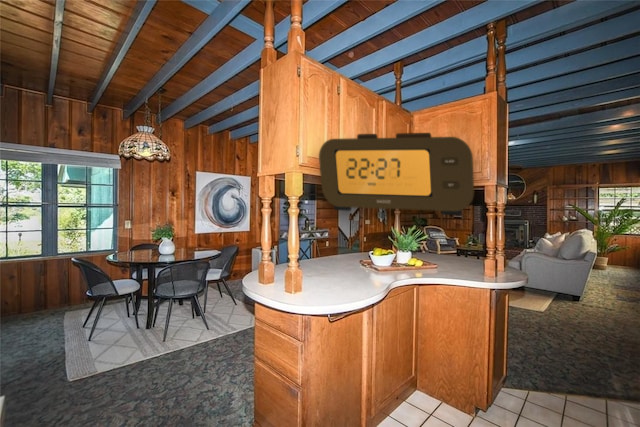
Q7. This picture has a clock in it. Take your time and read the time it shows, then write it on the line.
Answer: 22:27
